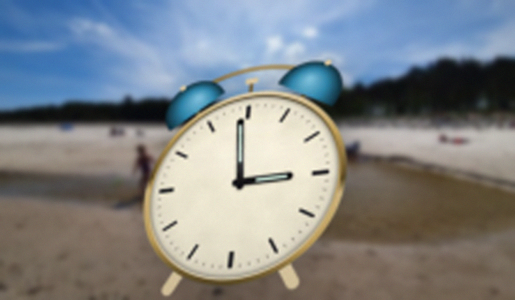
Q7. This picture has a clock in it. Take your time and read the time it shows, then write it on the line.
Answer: 2:59
